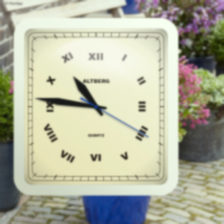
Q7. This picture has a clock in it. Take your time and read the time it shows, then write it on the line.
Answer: 10:46:20
